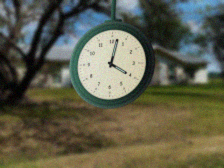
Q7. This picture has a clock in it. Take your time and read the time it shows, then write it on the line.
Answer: 4:02
